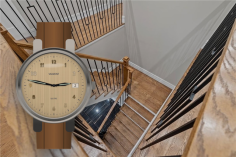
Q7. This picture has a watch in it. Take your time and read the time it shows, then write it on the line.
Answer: 2:47
